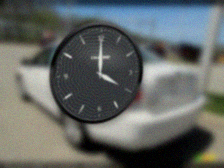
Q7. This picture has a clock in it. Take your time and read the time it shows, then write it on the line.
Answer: 4:00
